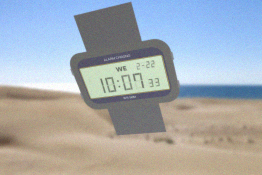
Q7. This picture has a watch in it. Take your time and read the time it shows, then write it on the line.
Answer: 10:07
